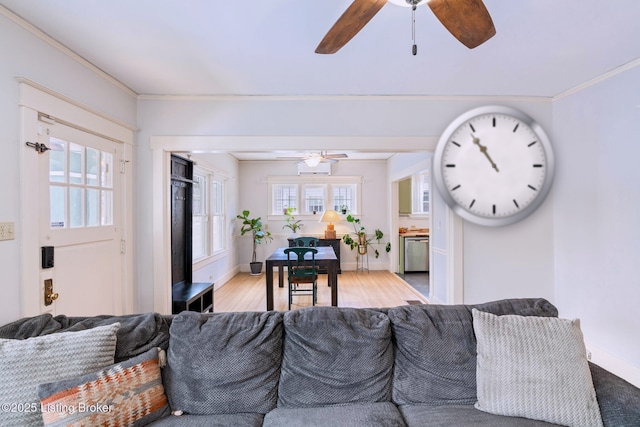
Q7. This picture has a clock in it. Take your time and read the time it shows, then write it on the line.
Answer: 10:54
